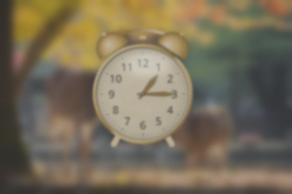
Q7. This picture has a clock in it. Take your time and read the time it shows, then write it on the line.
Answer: 1:15
